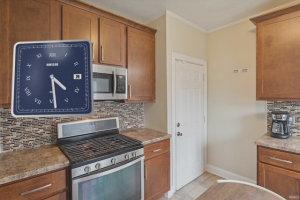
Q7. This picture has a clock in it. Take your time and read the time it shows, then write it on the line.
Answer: 4:29
